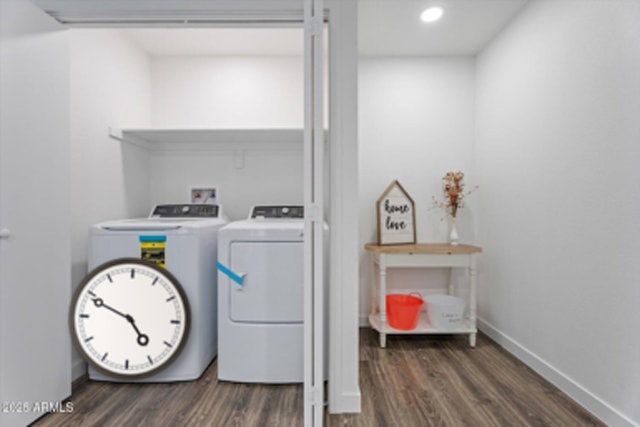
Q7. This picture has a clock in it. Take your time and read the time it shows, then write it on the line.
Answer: 4:49
